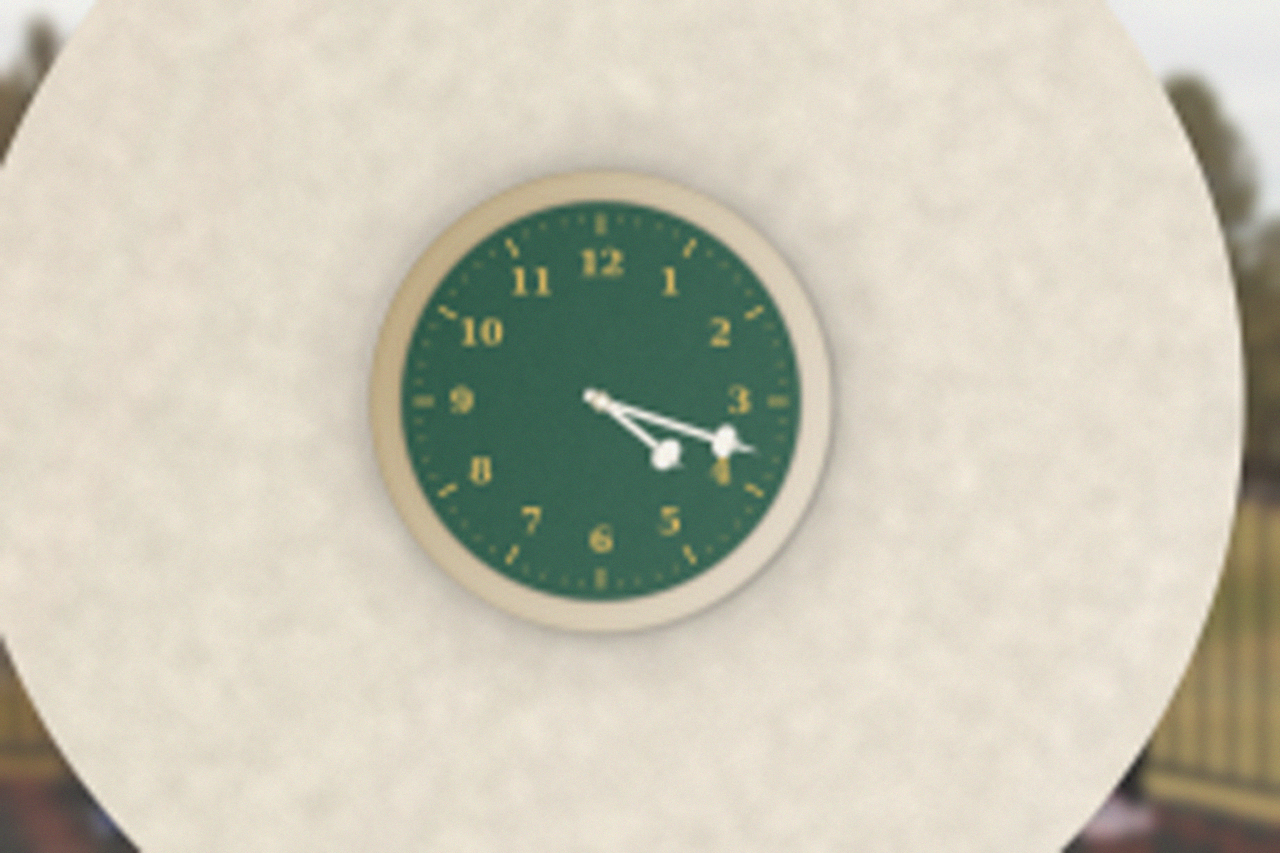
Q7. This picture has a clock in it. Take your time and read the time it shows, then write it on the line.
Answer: 4:18
